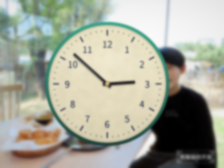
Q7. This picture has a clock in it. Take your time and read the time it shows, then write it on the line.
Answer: 2:52
